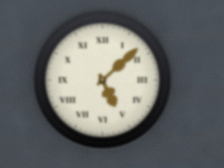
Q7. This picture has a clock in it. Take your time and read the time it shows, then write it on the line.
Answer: 5:08
